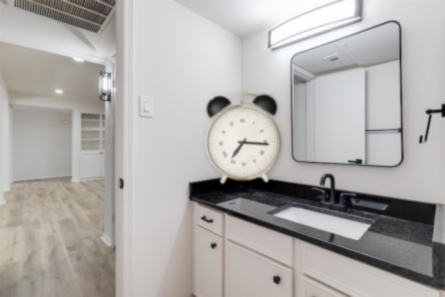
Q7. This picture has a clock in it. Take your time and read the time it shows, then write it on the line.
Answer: 7:16
